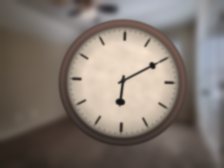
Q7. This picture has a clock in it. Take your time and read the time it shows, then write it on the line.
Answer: 6:10
